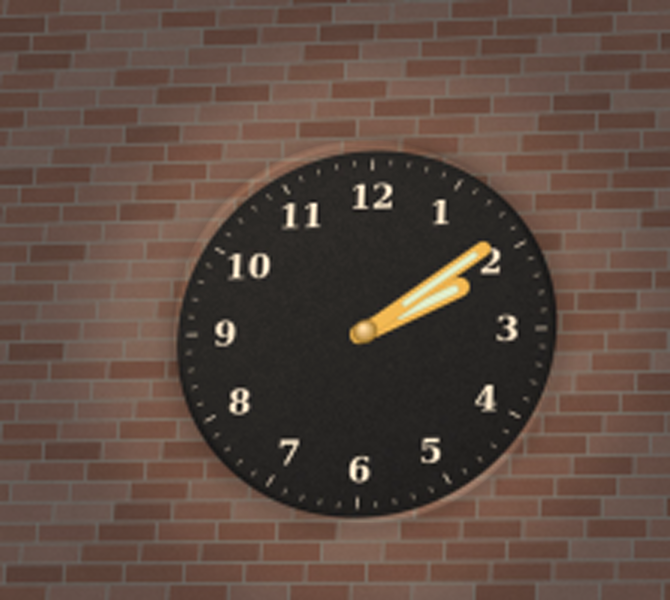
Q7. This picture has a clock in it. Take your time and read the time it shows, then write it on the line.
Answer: 2:09
